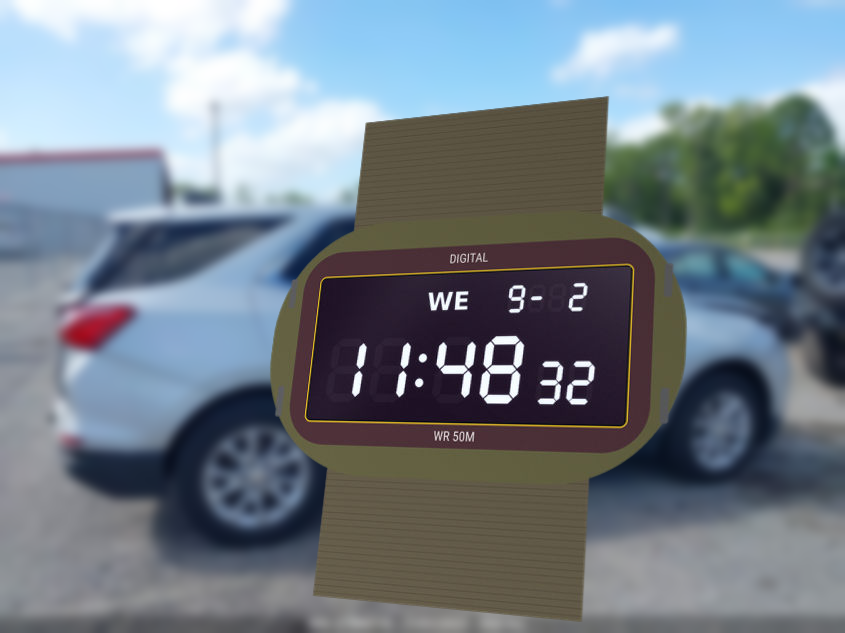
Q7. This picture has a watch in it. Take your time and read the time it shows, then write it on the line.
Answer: 11:48:32
